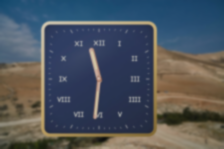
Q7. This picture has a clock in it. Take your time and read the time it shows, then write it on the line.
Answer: 11:31
